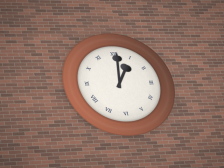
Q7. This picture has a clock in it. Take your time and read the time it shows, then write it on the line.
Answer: 1:01
